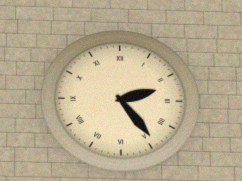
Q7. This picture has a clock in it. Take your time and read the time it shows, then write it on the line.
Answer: 2:24
